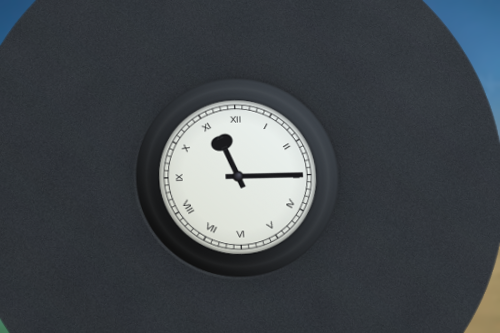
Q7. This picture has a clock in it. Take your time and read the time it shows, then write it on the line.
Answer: 11:15
